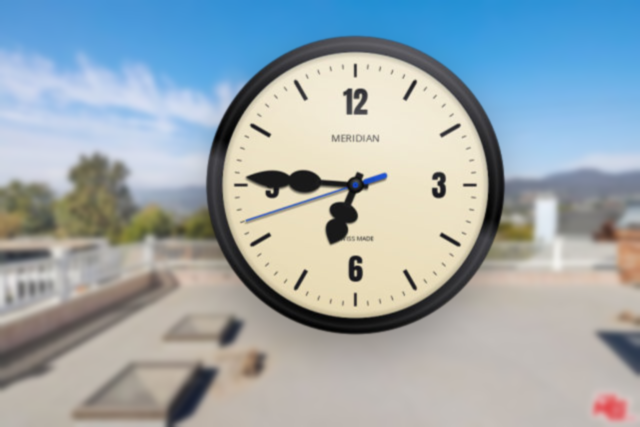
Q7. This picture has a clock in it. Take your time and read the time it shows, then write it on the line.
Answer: 6:45:42
